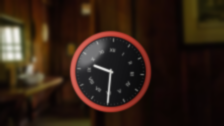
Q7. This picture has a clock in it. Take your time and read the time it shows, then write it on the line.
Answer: 9:30
